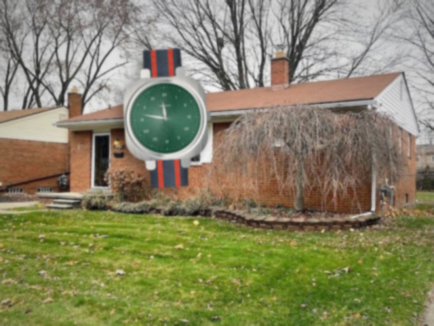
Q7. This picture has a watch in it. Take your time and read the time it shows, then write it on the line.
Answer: 11:47
